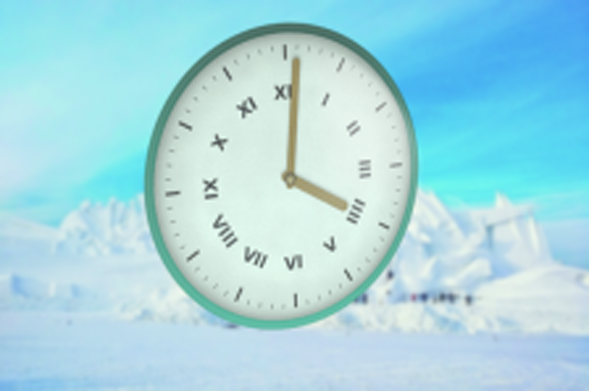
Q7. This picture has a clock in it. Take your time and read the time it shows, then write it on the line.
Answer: 4:01
